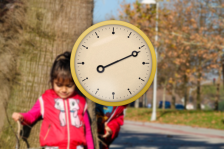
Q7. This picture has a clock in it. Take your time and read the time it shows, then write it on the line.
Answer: 8:11
